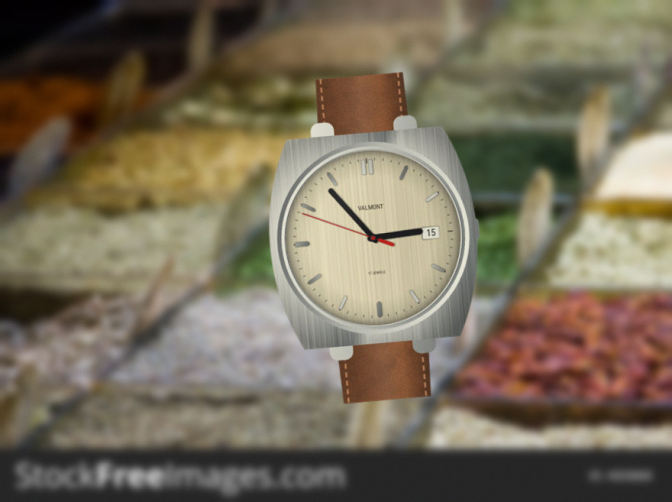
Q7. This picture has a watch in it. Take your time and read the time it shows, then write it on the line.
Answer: 2:53:49
